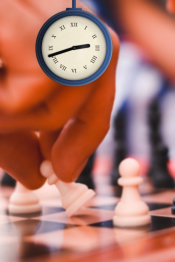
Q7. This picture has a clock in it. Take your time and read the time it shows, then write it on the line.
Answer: 2:42
